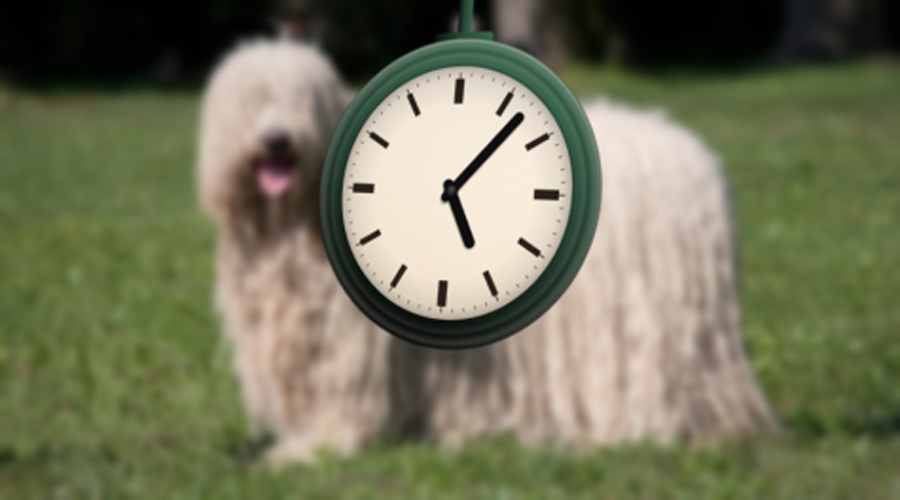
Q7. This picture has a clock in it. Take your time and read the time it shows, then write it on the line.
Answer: 5:07
